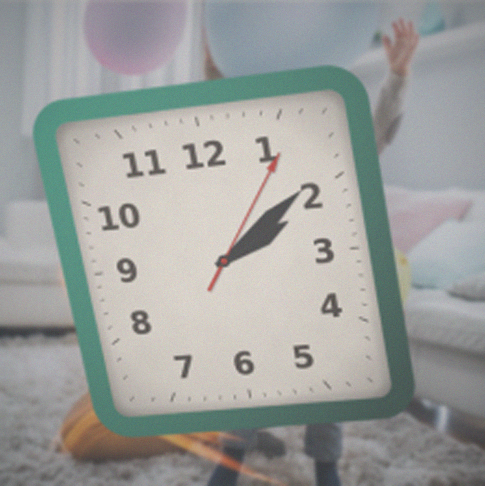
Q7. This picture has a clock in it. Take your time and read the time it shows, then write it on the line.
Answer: 2:09:06
